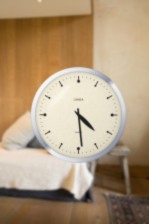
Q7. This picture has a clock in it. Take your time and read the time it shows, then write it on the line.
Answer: 4:29
